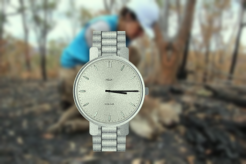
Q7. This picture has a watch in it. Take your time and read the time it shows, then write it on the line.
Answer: 3:15
